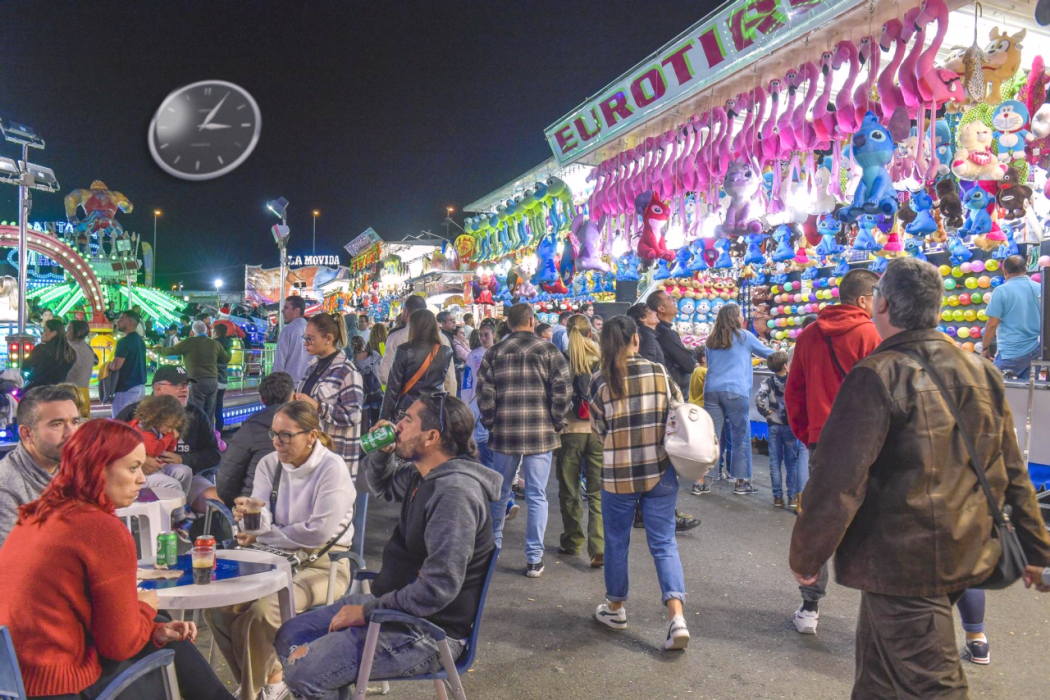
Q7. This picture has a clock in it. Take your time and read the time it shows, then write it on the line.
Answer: 3:05
